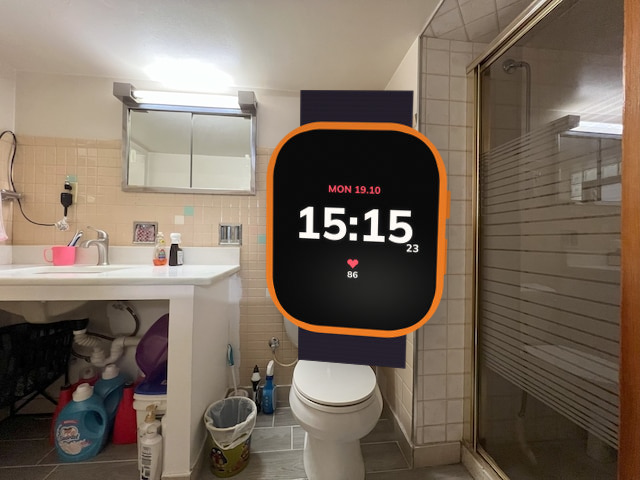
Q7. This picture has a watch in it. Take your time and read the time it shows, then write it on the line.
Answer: 15:15:23
